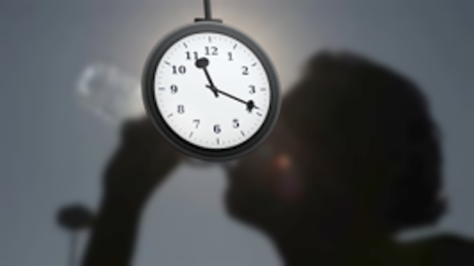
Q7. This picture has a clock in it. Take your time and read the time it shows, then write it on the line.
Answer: 11:19
